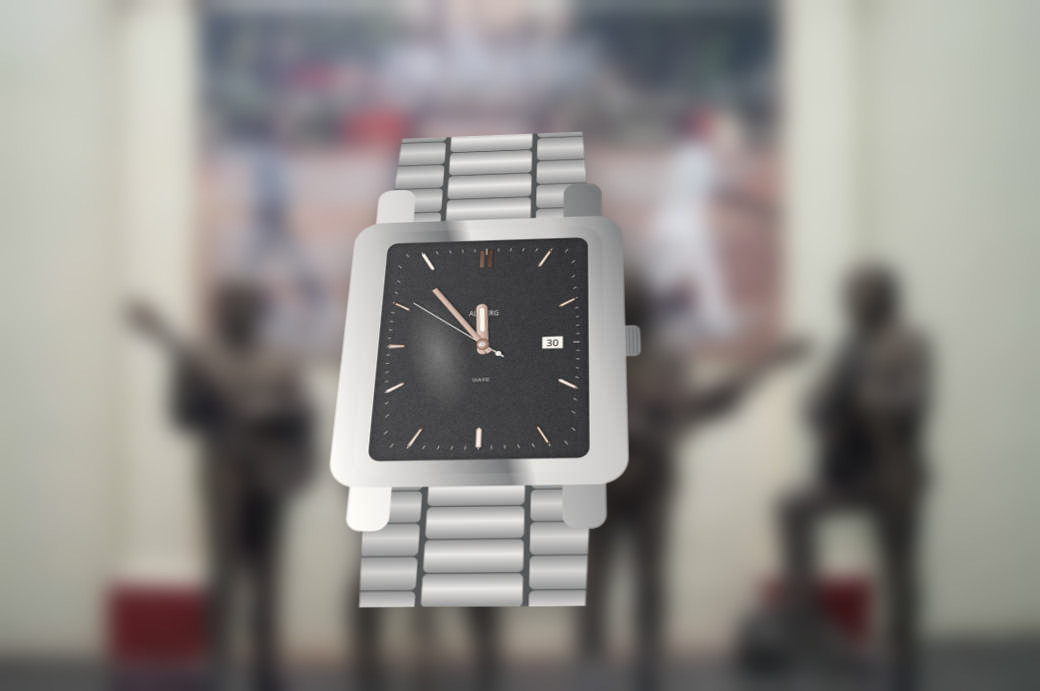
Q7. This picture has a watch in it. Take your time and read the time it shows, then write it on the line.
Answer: 11:53:51
